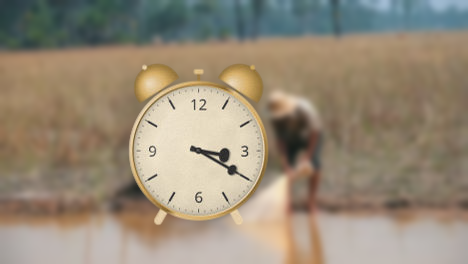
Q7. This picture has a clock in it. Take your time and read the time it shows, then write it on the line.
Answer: 3:20
